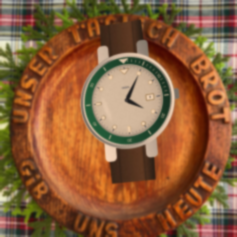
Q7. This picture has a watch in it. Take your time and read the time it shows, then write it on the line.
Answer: 4:05
